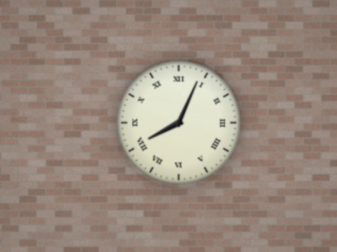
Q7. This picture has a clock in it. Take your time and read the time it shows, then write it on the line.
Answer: 8:04
